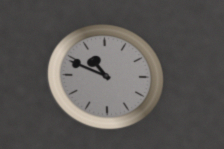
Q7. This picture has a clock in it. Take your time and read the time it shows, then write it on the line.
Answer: 10:49
